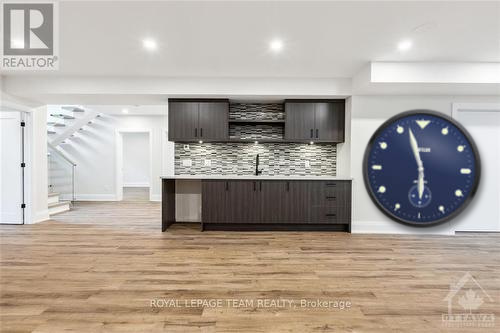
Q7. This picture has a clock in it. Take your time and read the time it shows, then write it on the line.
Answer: 5:57
